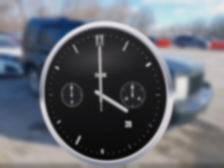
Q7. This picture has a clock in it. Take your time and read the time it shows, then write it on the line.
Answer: 4:00
